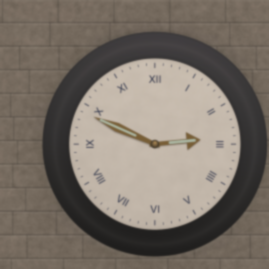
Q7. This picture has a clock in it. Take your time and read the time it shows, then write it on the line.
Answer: 2:49
